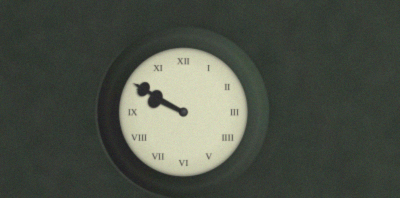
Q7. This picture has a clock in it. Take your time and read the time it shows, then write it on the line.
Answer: 9:50
